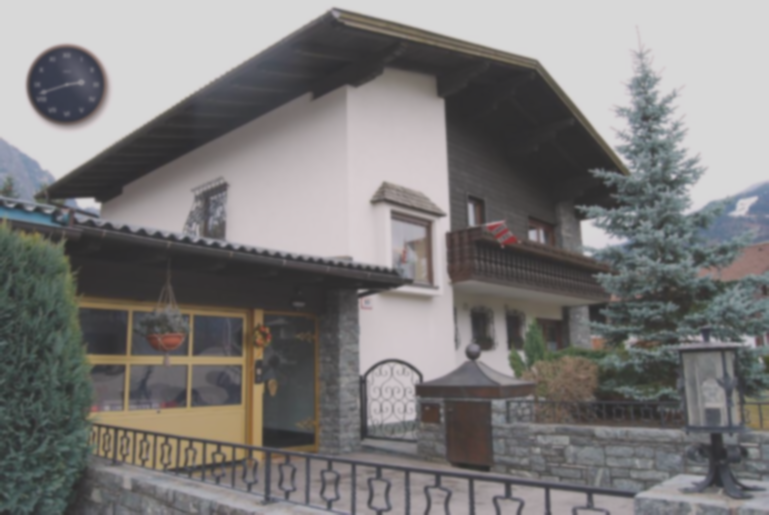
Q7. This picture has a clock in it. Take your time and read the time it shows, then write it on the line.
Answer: 2:42
